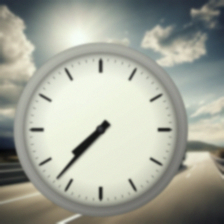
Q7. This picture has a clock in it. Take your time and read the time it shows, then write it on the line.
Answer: 7:37
